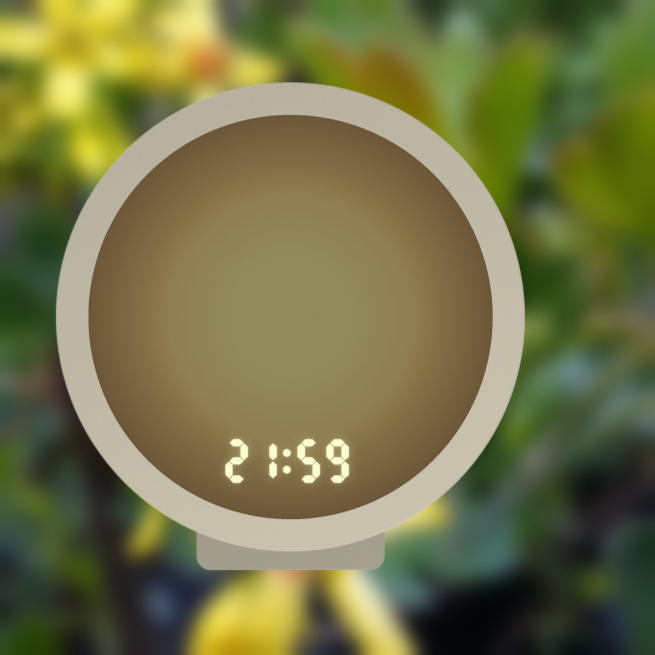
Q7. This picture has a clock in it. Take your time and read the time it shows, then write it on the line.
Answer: 21:59
